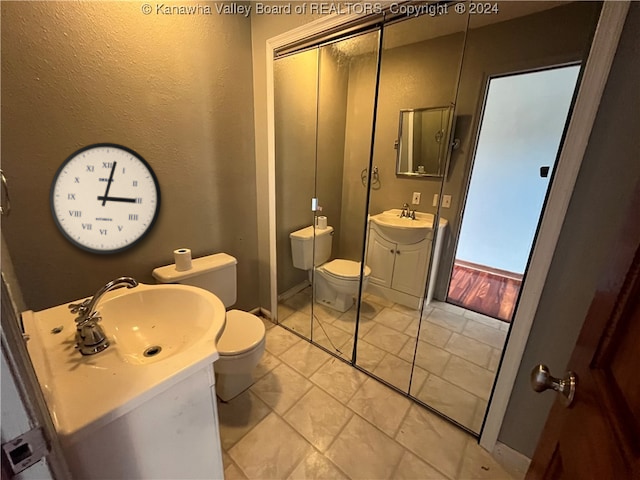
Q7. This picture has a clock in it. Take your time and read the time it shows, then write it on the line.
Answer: 3:02
